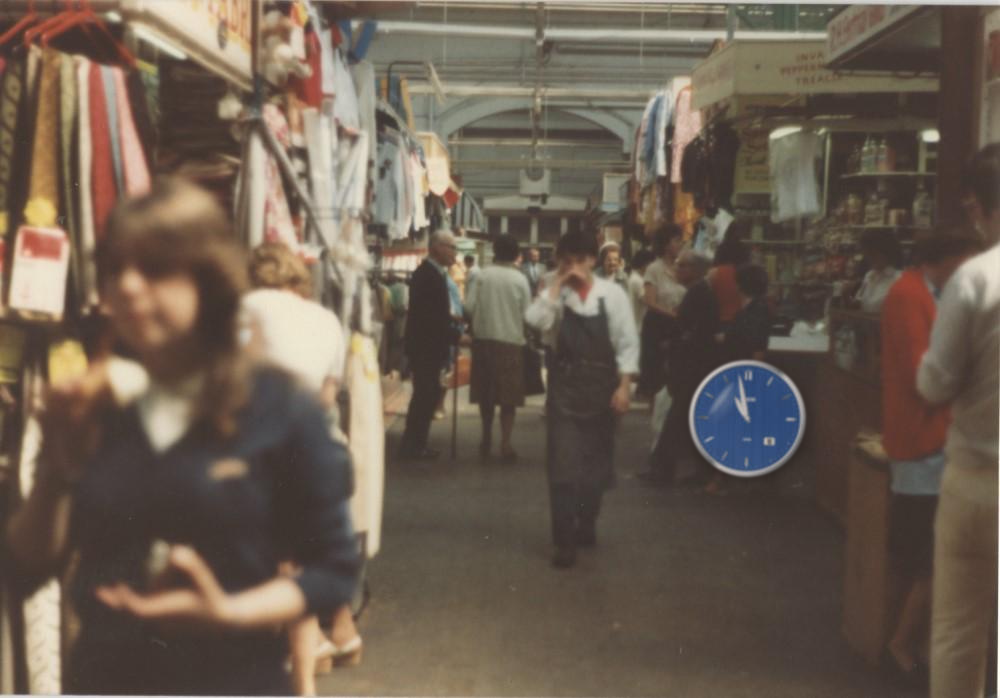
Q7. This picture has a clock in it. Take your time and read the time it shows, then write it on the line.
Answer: 10:58
